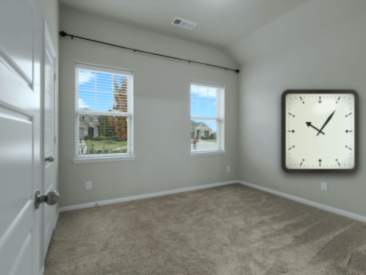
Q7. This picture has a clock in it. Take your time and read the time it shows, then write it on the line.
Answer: 10:06
